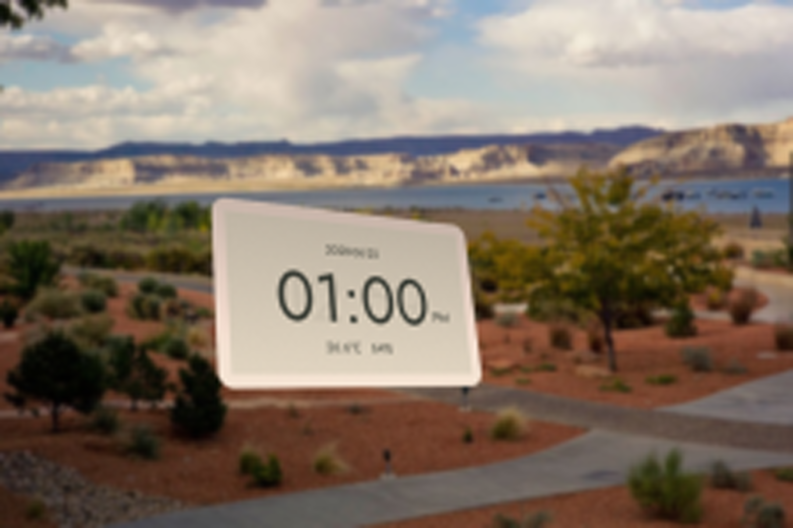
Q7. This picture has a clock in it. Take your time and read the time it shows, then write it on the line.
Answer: 1:00
